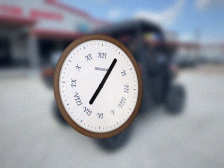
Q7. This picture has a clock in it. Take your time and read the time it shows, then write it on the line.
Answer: 7:05
